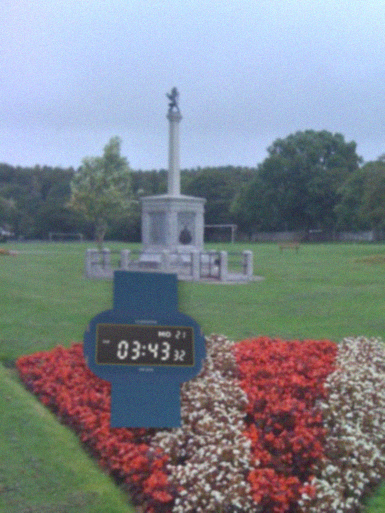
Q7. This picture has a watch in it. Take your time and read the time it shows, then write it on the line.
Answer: 3:43
